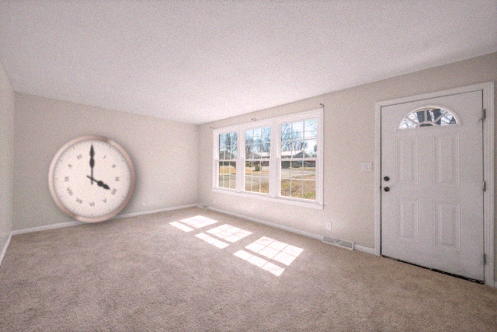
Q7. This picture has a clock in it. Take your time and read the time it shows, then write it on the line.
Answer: 4:00
